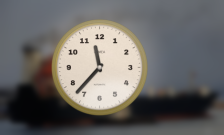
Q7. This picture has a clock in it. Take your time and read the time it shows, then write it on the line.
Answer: 11:37
